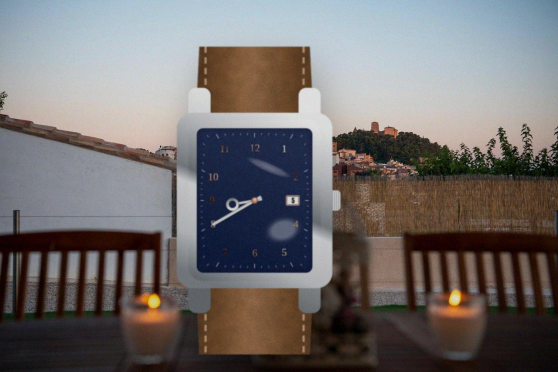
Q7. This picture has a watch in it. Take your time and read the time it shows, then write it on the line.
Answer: 8:40
